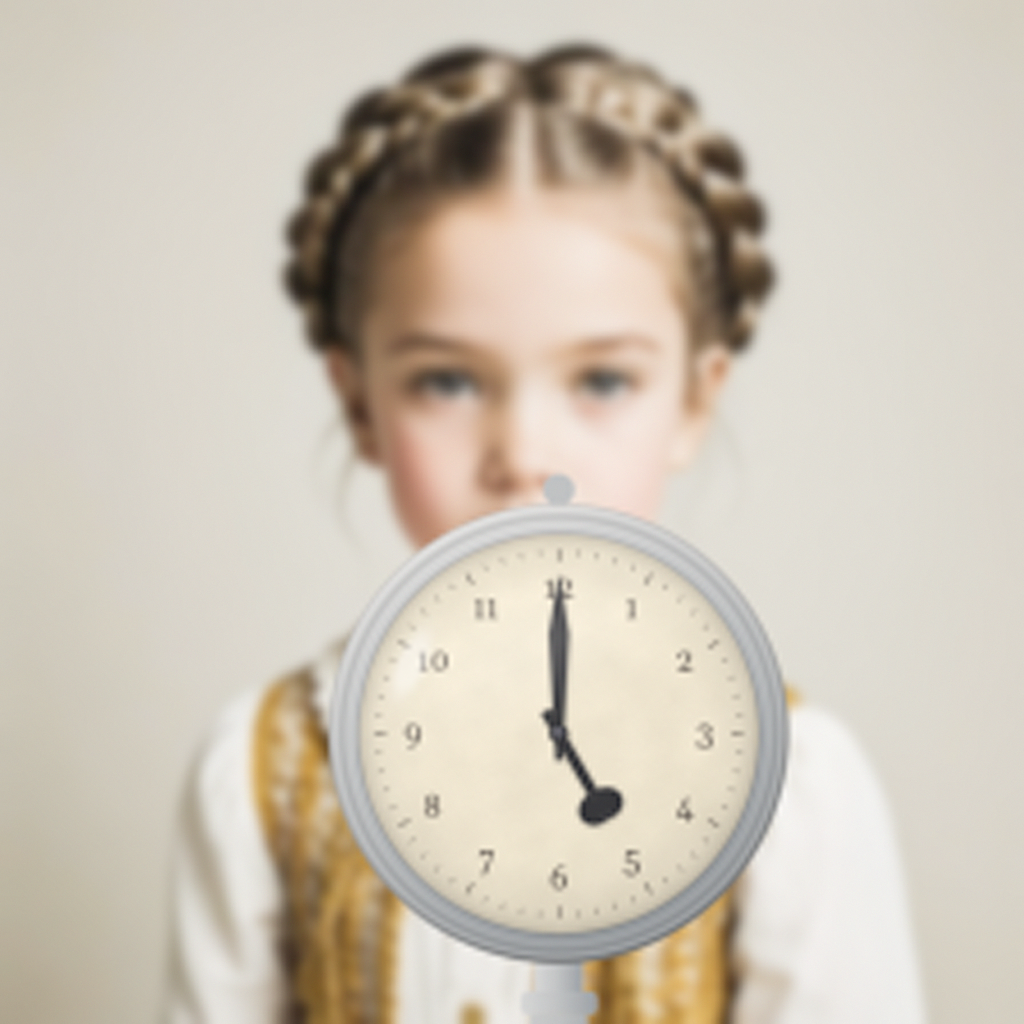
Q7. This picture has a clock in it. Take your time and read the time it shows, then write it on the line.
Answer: 5:00
